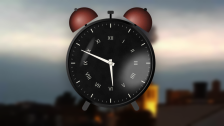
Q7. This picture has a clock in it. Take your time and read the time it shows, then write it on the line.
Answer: 5:49
